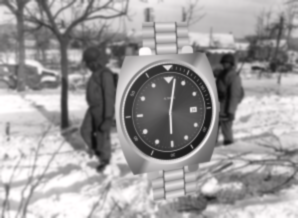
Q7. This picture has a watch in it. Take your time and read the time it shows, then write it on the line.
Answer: 6:02
